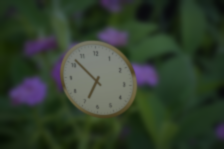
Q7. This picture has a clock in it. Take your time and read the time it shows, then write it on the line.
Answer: 6:52
